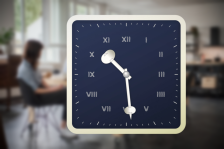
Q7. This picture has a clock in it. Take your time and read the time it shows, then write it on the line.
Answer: 10:29
